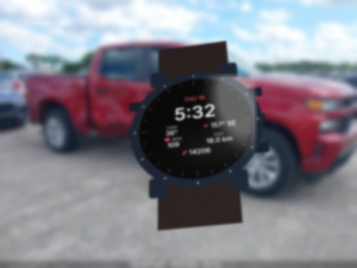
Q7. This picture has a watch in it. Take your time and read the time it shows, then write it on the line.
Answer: 5:32
